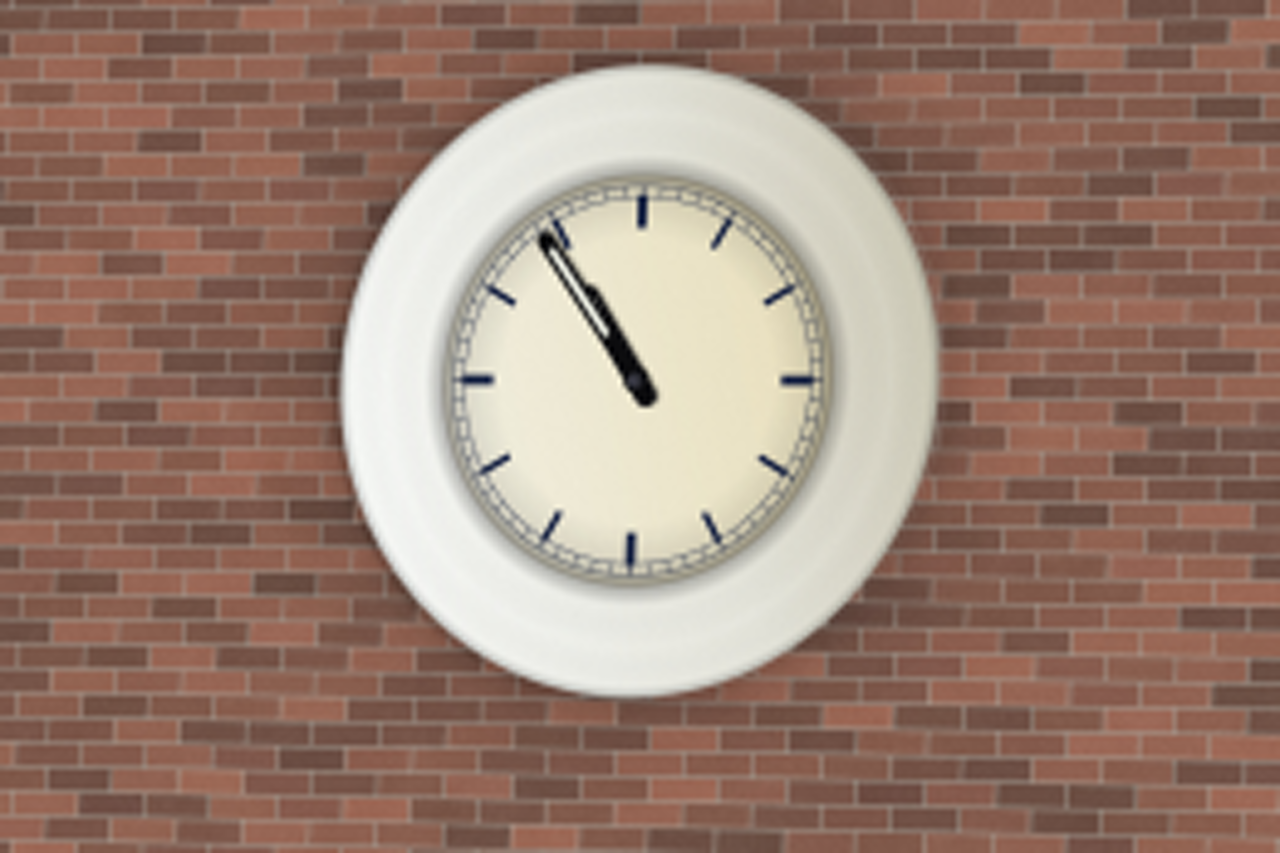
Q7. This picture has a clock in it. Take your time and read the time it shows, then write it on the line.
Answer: 10:54
